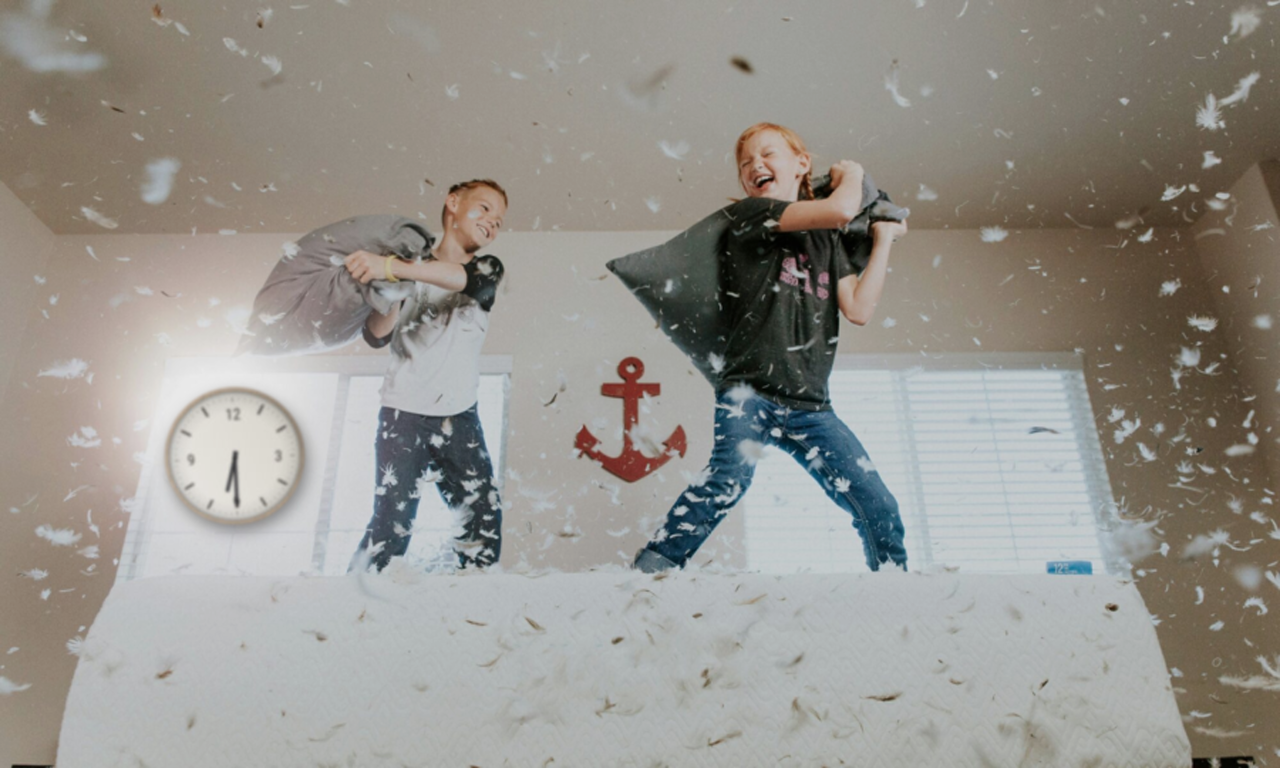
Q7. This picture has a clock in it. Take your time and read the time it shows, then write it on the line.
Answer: 6:30
